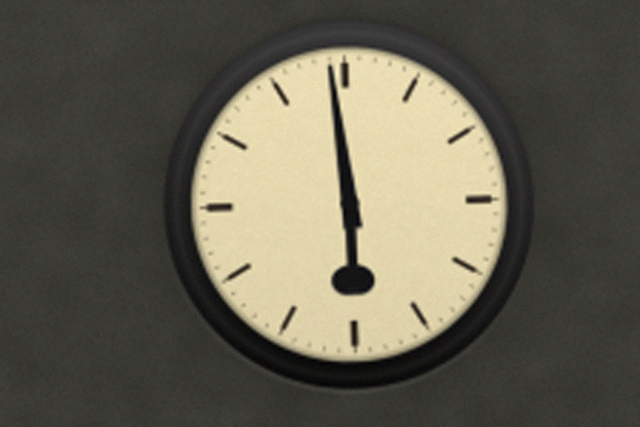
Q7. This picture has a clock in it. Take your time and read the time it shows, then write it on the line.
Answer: 5:59
